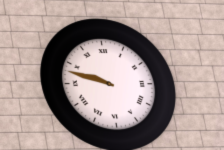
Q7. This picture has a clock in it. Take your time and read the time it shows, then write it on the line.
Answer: 9:48
